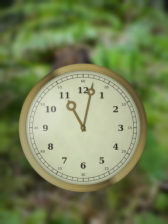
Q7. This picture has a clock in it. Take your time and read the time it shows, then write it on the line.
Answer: 11:02
